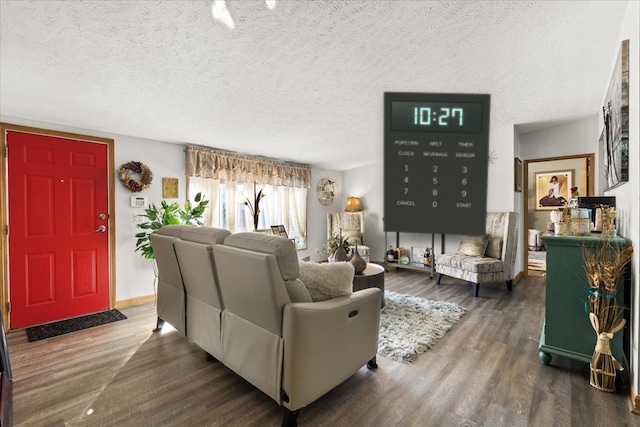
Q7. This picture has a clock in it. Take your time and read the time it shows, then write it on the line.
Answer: 10:27
